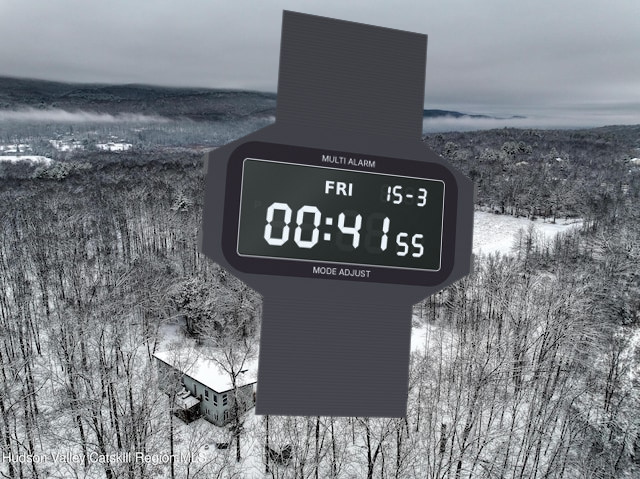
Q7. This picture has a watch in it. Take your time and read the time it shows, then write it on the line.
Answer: 0:41:55
